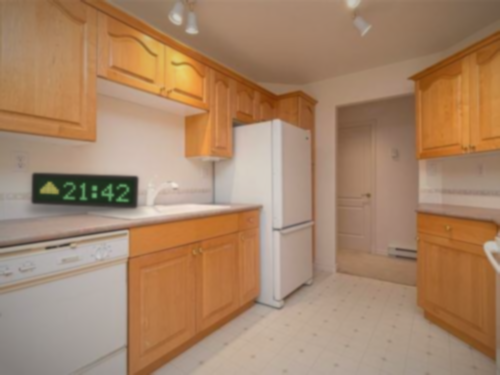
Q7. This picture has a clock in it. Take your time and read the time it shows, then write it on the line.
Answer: 21:42
